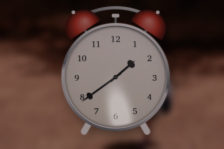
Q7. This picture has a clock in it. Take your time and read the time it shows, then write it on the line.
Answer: 1:39
